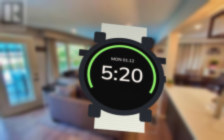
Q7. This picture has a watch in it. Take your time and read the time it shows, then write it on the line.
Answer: 5:20
